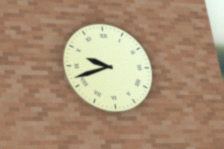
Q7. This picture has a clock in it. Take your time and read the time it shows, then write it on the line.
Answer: 9:42
